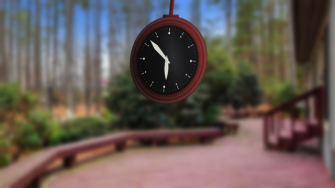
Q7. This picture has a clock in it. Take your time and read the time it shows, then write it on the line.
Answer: 5:52
